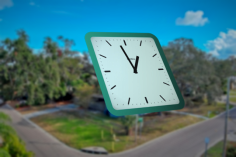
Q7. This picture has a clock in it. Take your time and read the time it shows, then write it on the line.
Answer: 12:58
